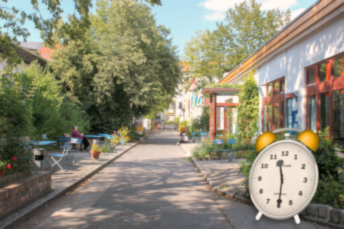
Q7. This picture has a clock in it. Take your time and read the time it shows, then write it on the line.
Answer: 11:30
